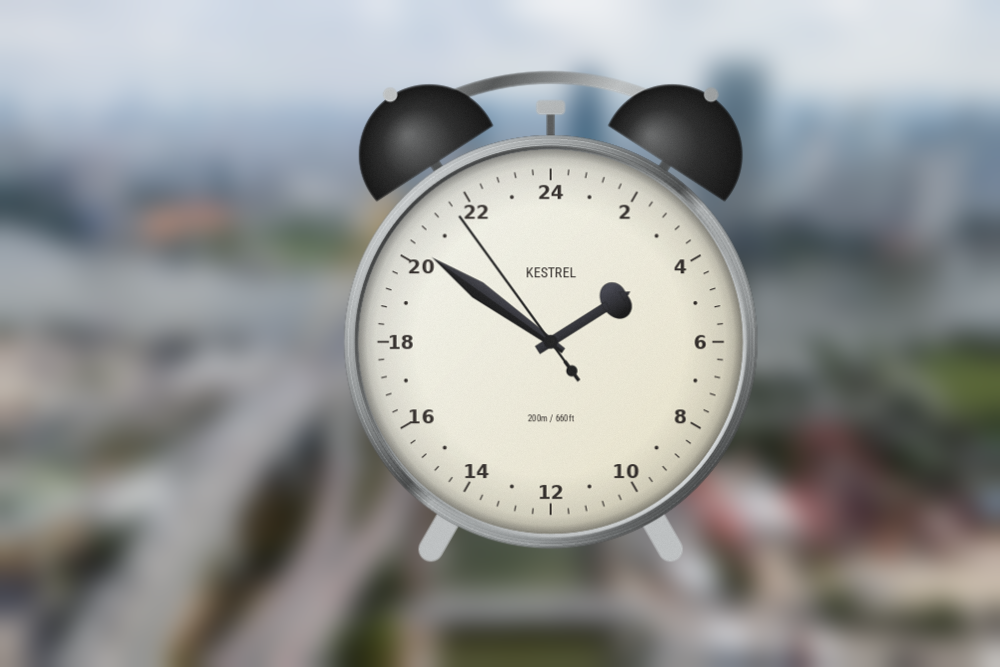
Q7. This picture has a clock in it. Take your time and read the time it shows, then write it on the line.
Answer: 3:50:54
